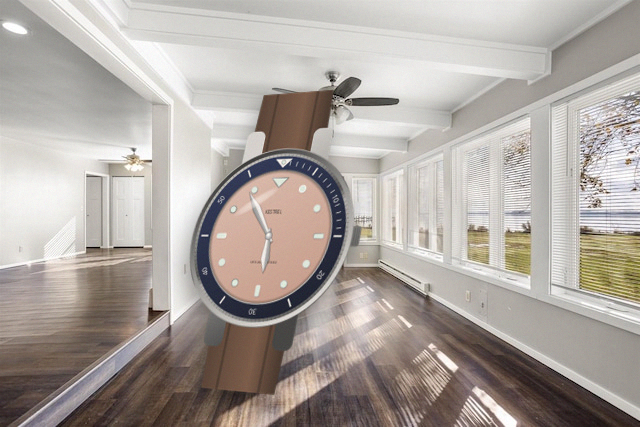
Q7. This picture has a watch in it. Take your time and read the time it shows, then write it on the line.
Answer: 5:54
